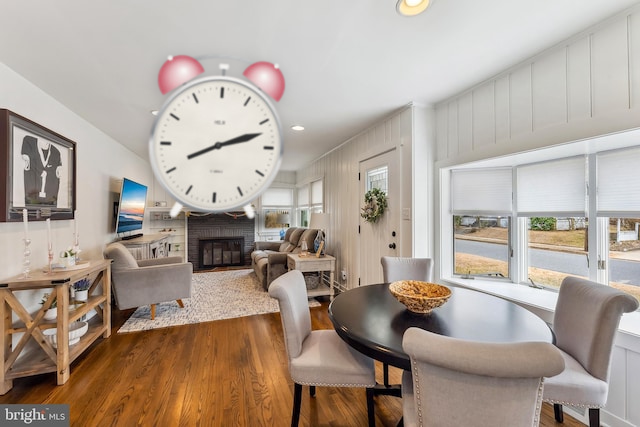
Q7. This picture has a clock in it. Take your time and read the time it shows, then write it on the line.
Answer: 8:12
